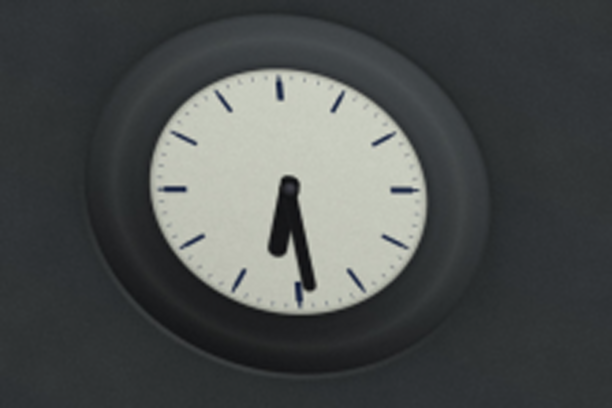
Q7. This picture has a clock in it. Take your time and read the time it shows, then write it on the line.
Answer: 6:29
